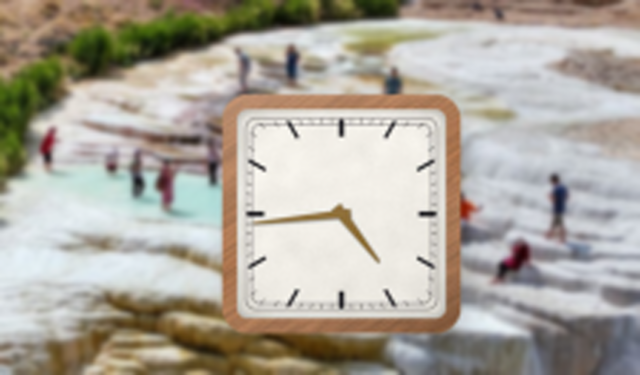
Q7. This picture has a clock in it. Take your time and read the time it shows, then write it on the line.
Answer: 4:44
